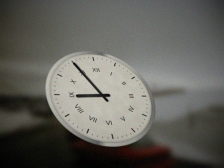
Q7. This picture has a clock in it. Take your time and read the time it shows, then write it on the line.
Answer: 8:55
